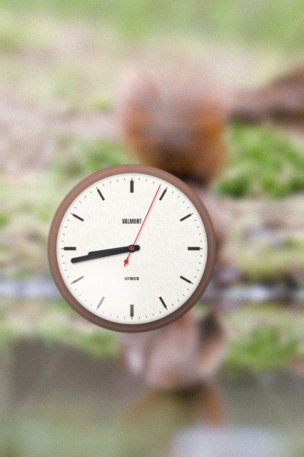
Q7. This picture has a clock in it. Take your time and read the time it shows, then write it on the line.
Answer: 8:43:04
